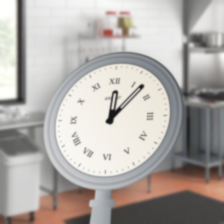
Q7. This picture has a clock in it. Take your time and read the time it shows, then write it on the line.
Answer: 12:07
